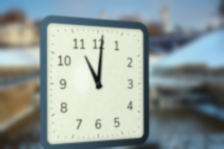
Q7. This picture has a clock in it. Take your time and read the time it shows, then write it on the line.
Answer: 11:01
